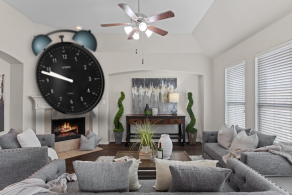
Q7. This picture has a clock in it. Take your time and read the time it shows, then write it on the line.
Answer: 9:48
